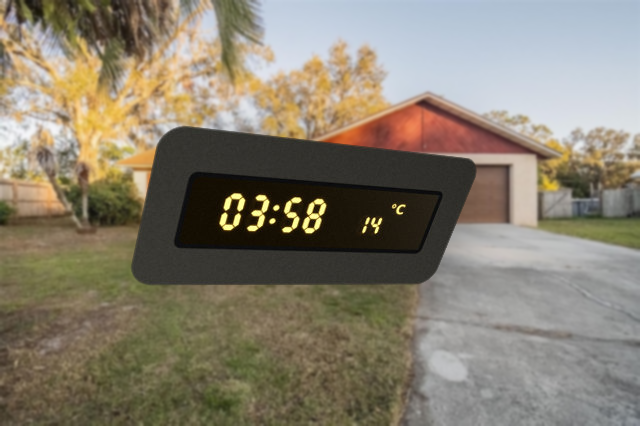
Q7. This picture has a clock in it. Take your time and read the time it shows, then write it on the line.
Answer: 3:58
